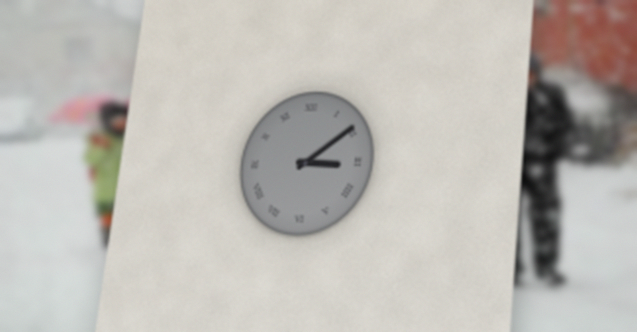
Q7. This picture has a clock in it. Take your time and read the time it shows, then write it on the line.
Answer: 3:09
